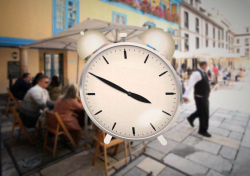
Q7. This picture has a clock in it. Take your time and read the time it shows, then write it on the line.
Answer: 3:50
